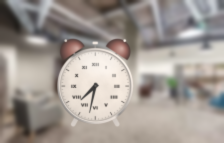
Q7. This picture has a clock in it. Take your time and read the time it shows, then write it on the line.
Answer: 7:32
